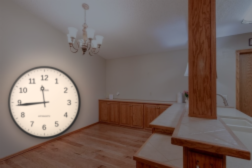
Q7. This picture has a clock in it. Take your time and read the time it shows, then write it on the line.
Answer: 11:44
